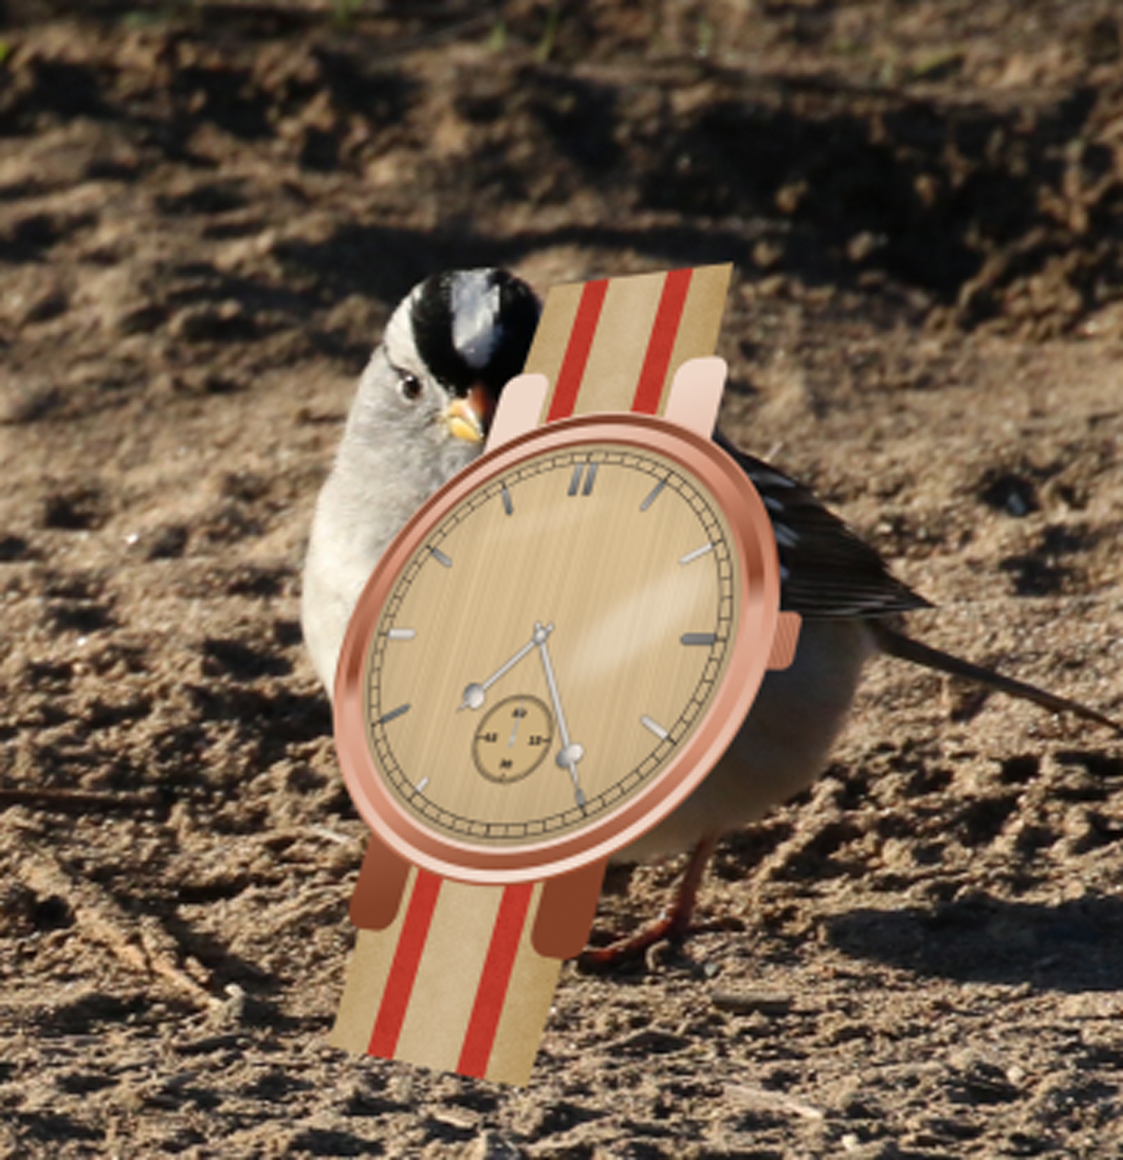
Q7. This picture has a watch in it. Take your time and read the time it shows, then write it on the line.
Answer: 7:25
